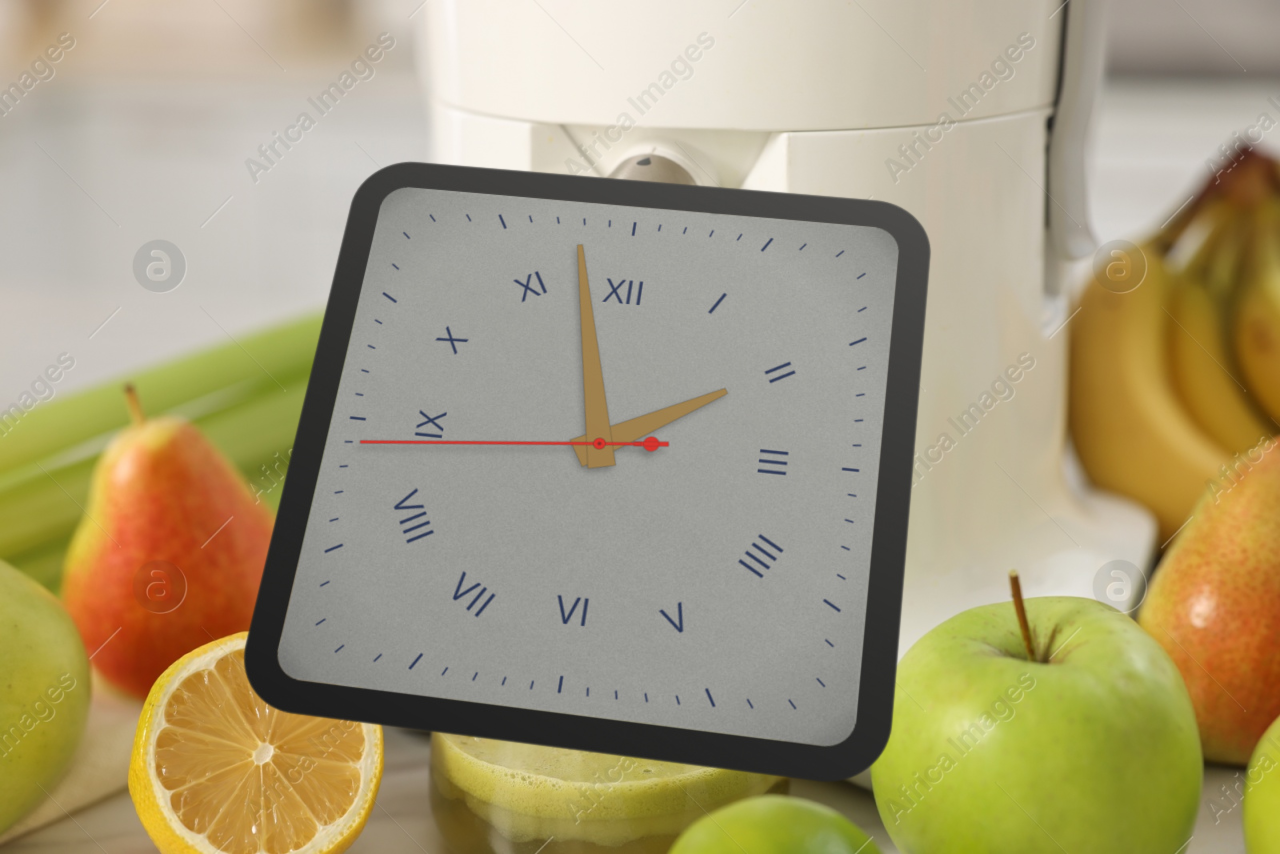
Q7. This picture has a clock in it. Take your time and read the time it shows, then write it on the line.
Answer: 1:57:44
